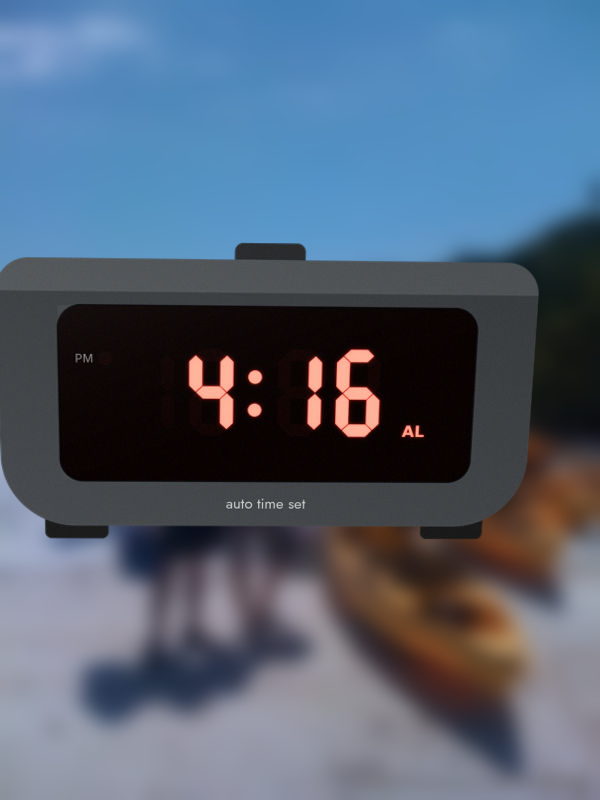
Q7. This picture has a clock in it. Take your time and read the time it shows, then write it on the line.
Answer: 4:16
